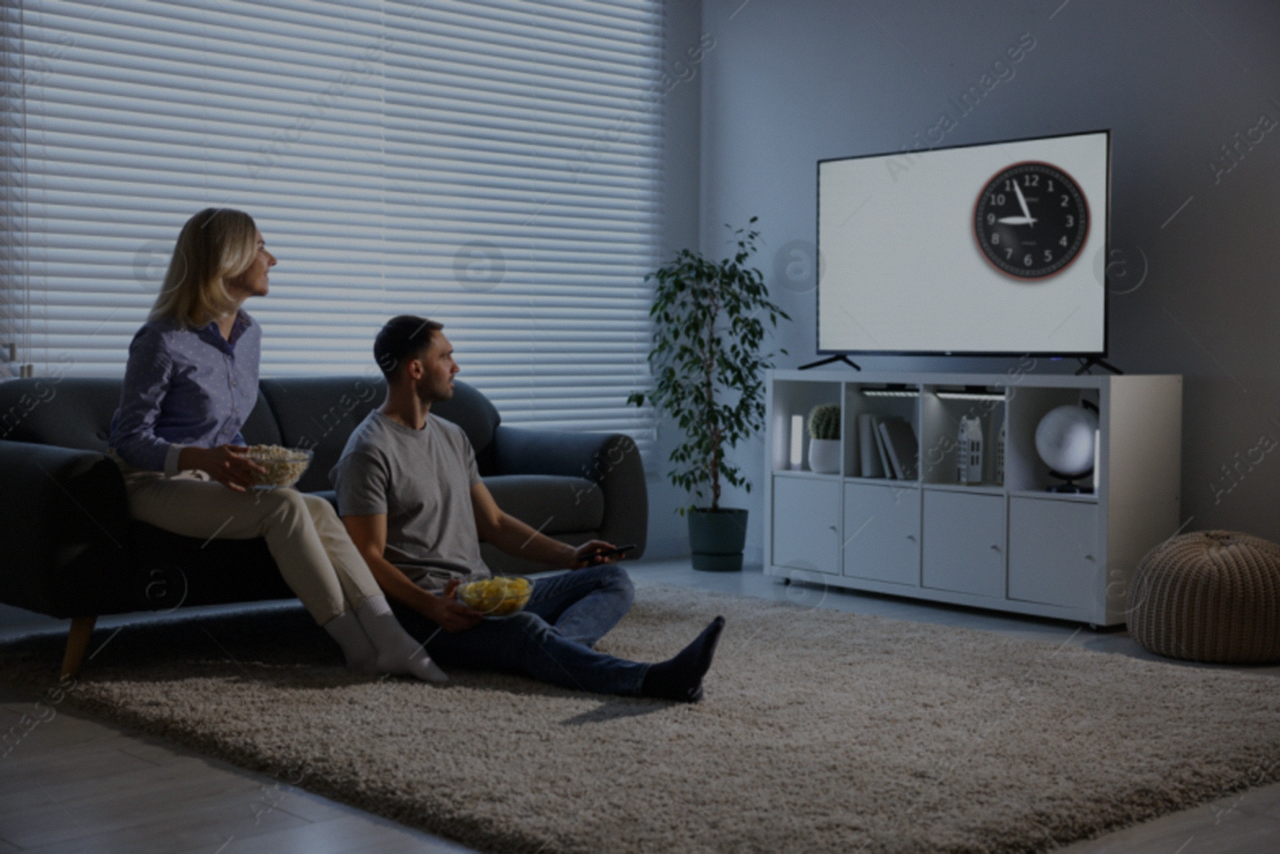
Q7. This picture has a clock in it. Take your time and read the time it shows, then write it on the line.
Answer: 8:56
